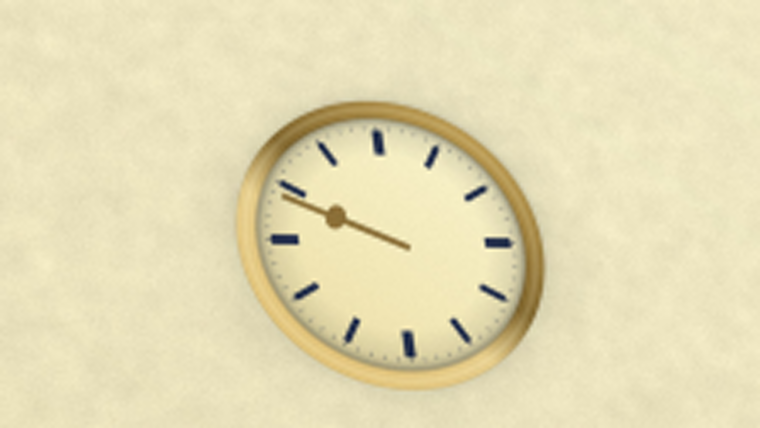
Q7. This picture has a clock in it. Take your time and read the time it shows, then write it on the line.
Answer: 9:49
